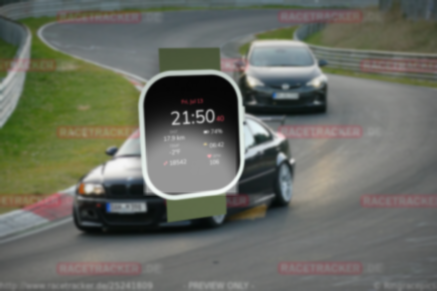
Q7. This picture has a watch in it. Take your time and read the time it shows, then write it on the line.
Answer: 21:50
